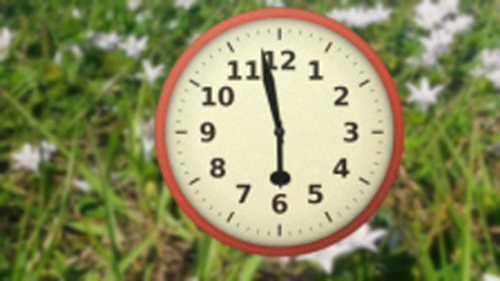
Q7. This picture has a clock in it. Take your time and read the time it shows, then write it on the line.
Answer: 5:58
